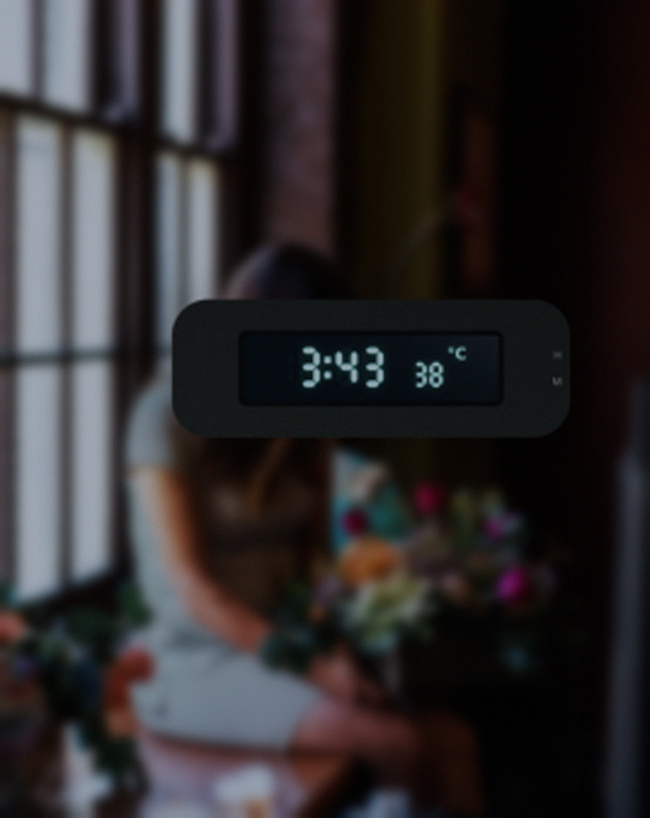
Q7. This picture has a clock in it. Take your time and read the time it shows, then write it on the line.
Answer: 3:43
